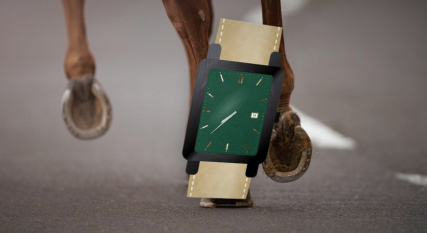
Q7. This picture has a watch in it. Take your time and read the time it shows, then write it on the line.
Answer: 7:37
